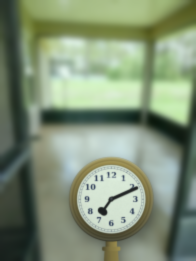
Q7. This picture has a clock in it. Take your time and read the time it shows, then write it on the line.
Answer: 7:11
